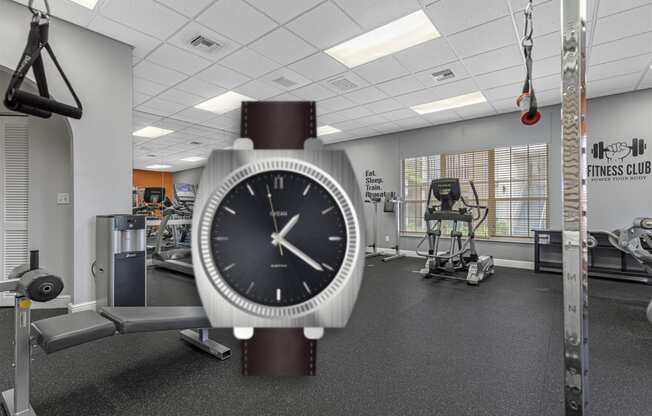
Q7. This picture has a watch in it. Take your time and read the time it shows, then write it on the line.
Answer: 1:20:58
